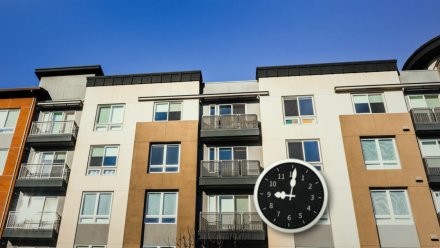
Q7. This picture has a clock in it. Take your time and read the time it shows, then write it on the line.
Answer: 9:01
